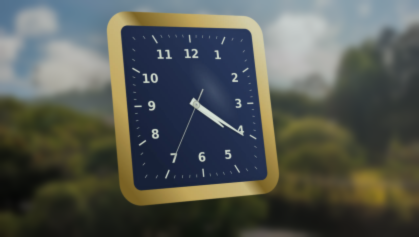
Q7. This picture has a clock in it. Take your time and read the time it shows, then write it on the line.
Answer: 4:20:35
